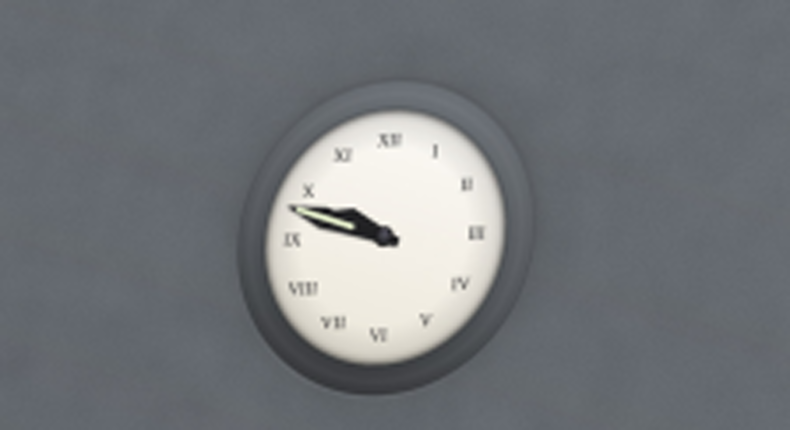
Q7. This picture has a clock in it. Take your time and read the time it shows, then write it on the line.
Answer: 9:48
